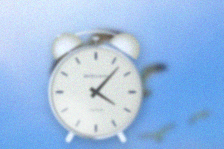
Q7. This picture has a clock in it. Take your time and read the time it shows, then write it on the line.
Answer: 4:07
